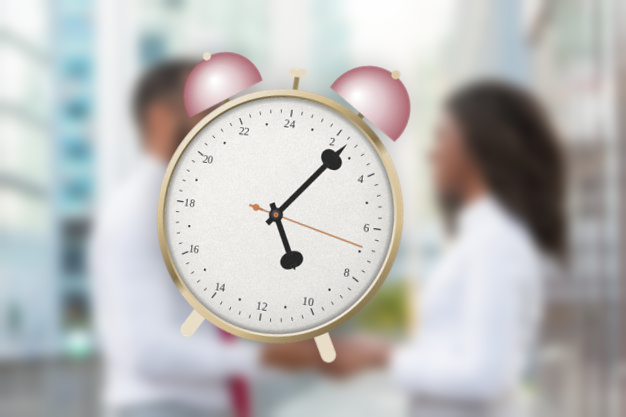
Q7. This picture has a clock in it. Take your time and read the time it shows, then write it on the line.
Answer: 10:06:17
